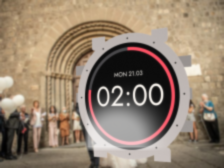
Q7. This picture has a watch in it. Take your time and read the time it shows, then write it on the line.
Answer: 2:00
